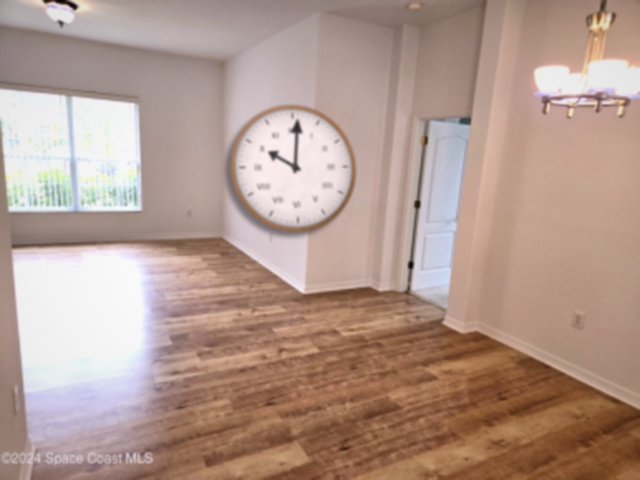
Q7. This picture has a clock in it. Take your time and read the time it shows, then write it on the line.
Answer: 10:01
